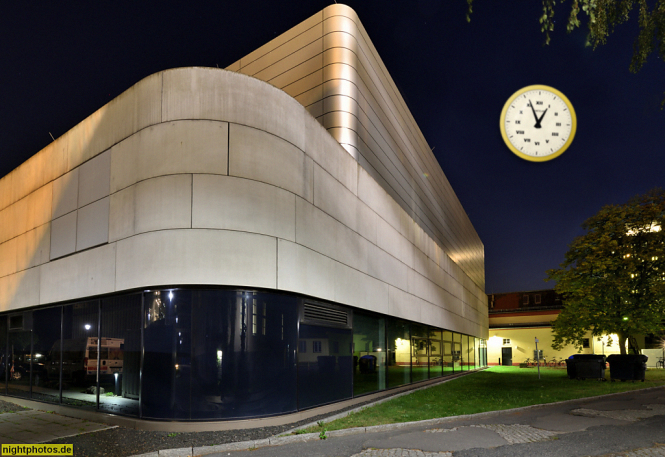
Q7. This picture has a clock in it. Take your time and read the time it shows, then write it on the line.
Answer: 12:56
